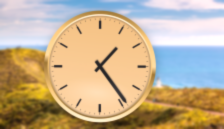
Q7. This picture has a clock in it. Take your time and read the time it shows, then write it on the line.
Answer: 1:24
